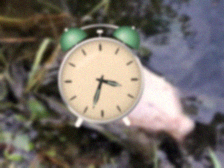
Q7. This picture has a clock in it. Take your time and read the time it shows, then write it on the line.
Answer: 3:33
